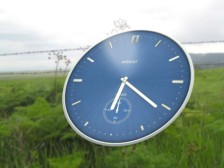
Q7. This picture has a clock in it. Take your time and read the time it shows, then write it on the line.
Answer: 6:21
